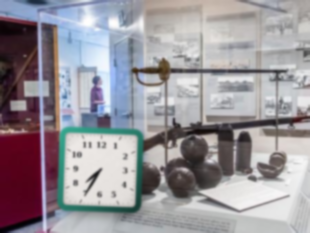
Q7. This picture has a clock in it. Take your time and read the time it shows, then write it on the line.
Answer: 7:35
